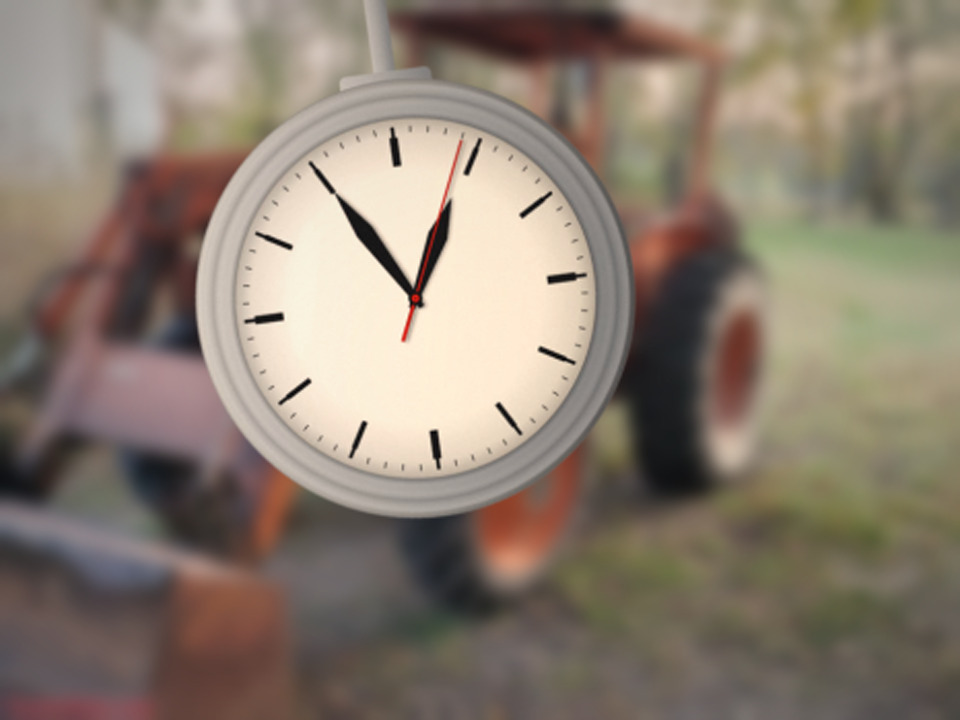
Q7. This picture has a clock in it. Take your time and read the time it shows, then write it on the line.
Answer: 12:55:04
